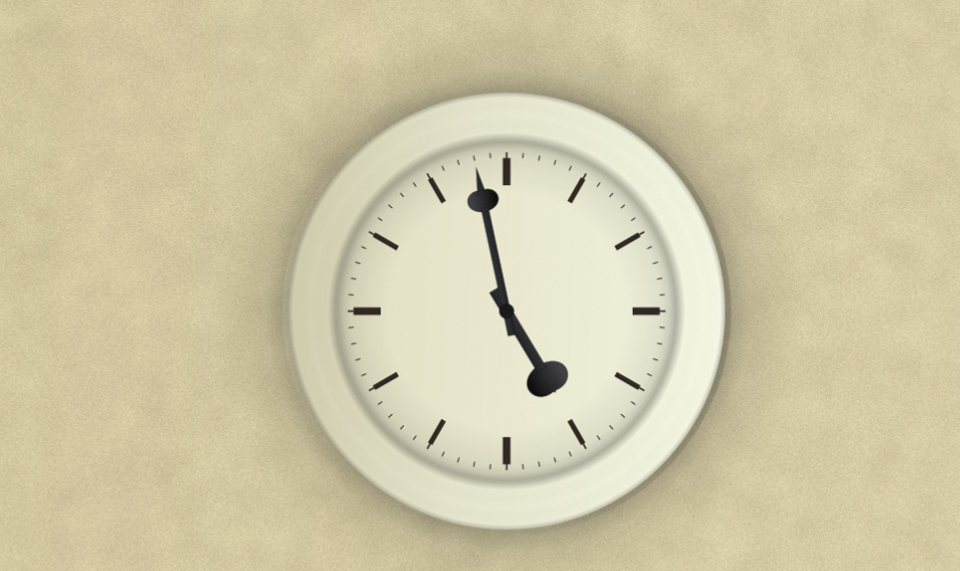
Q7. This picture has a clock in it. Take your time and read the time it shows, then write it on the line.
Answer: 4:58
